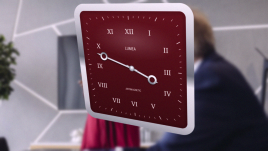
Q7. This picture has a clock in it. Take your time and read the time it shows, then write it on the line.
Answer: 3:48
